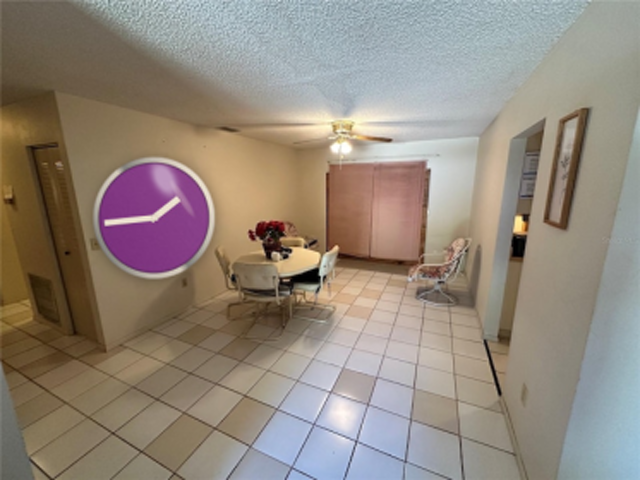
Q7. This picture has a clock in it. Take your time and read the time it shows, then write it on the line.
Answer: 1:44
